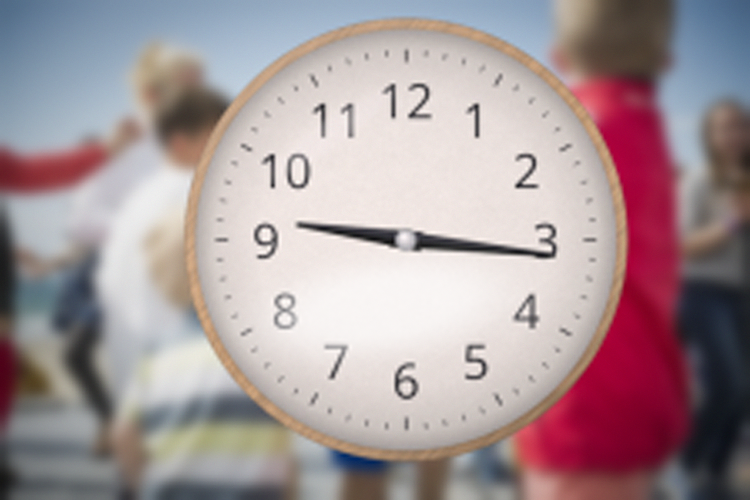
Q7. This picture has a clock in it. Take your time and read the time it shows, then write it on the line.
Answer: 9:16
